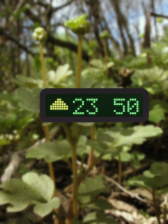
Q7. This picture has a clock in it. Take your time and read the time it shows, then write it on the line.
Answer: 23:50
